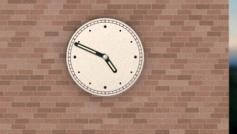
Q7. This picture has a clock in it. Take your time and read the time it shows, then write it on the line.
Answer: 4:49
